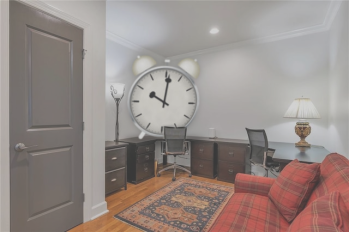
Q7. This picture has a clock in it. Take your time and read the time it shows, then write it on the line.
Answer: 10:01
